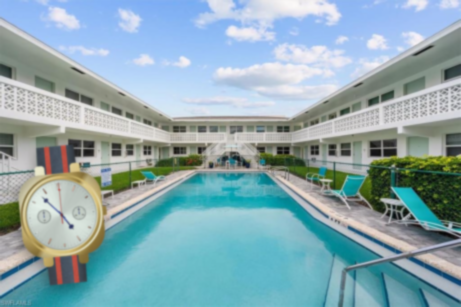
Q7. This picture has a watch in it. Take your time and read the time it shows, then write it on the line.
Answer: 4:53
